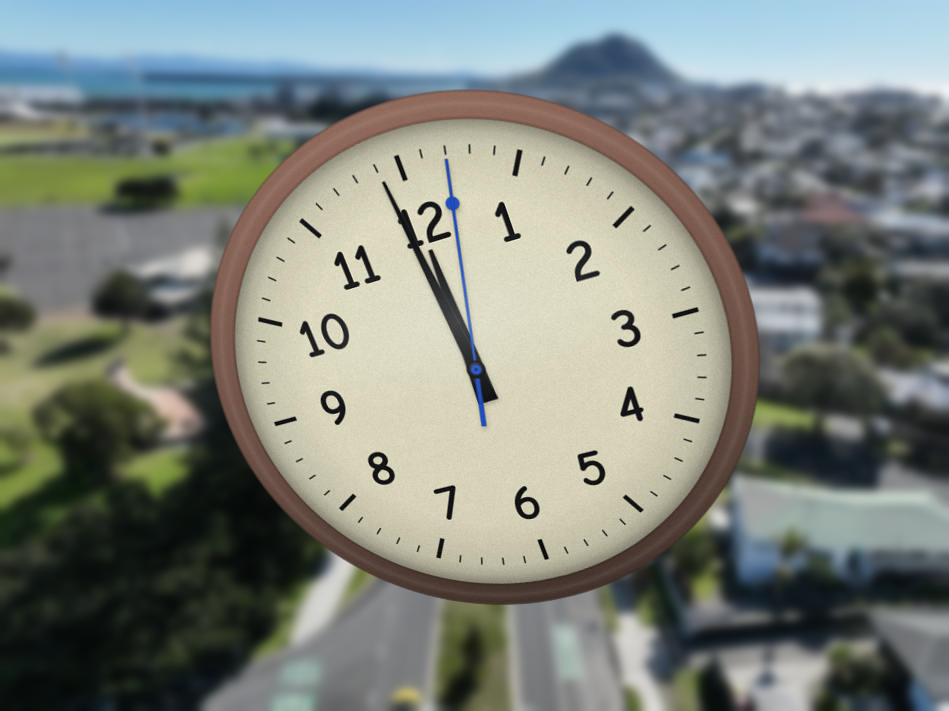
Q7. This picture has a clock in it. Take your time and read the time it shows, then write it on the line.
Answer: 11:59:02
